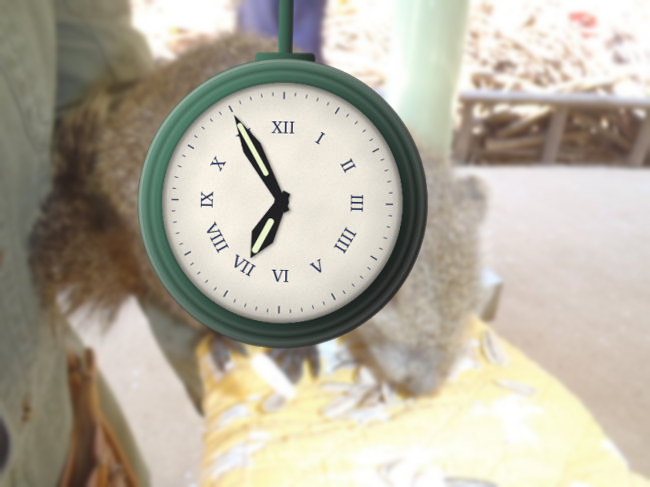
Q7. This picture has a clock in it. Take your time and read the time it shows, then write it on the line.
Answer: 6:55
